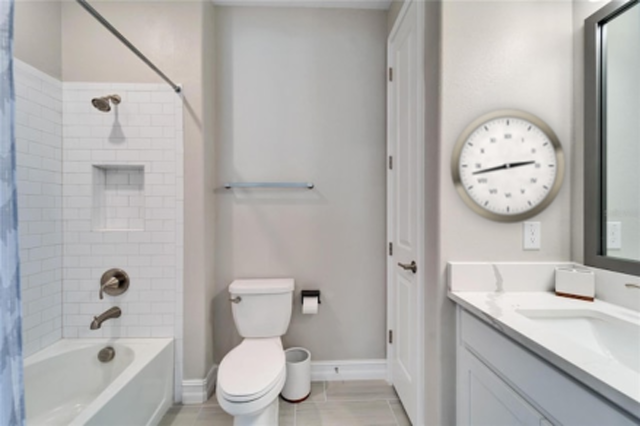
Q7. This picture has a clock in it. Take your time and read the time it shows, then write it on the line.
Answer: 2:43
